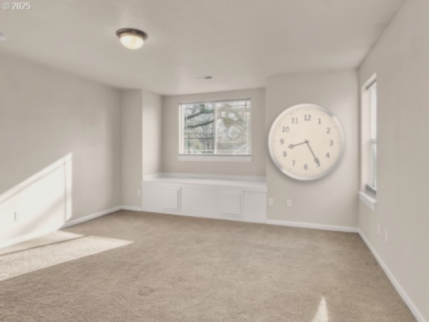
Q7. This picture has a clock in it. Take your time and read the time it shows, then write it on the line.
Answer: 8:25
